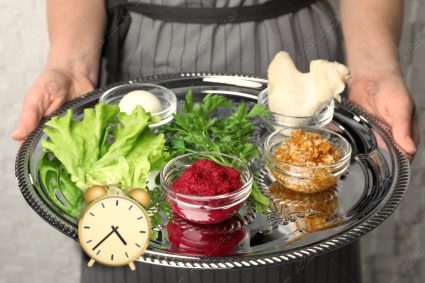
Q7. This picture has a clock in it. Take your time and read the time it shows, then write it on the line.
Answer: 4:37
